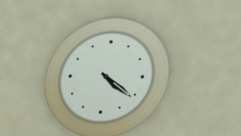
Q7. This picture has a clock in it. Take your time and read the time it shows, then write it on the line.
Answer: 4:21
